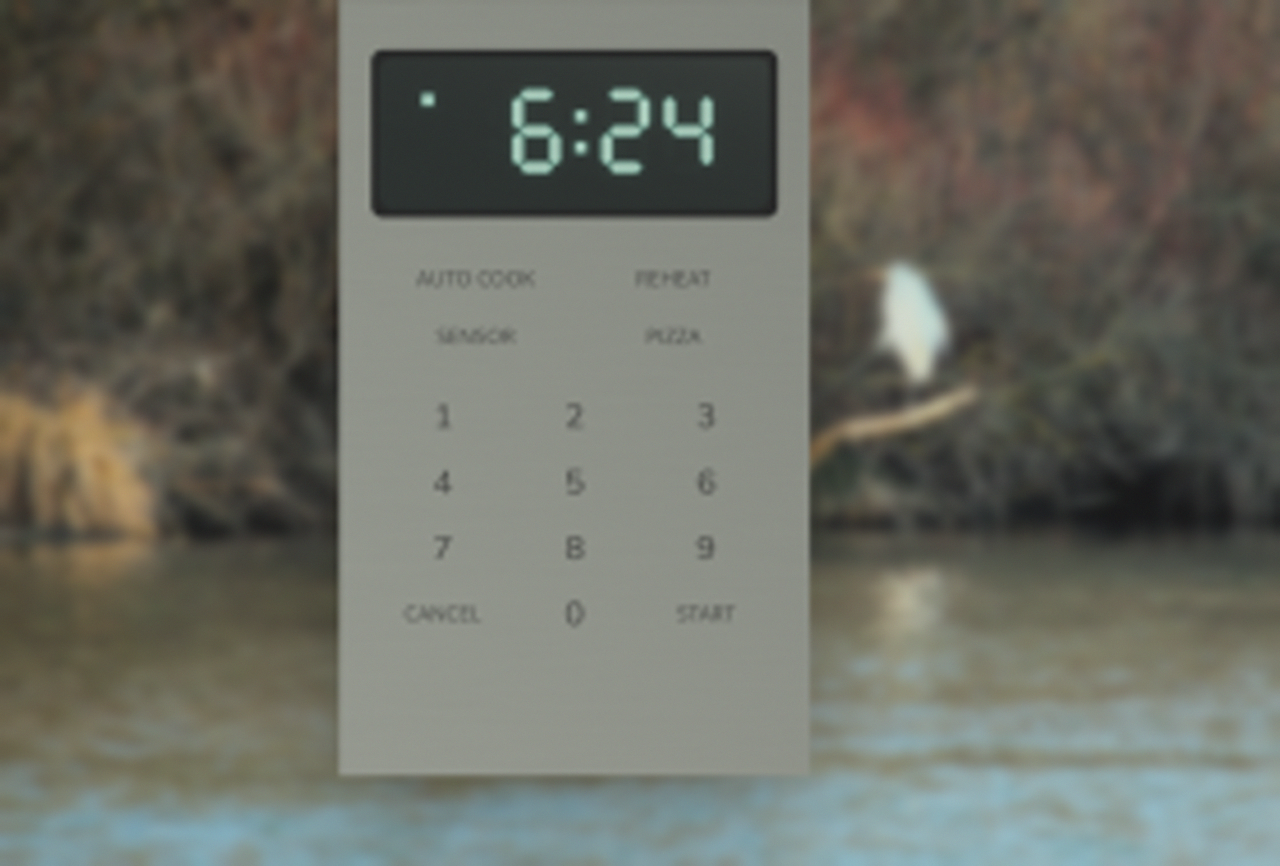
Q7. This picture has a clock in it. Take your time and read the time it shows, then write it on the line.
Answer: 6:24
